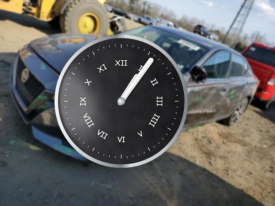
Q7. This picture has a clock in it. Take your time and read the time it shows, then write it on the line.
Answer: 1:06
